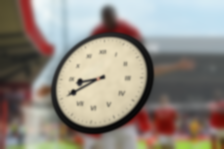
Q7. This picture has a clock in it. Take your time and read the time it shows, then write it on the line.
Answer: 8:40
